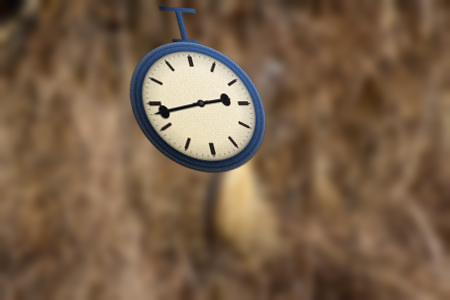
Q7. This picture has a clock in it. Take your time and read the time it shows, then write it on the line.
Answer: 2:43
